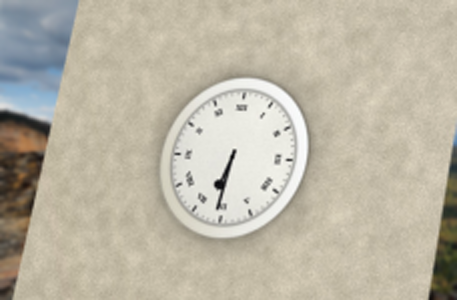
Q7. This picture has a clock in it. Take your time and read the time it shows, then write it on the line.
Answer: 6:31
